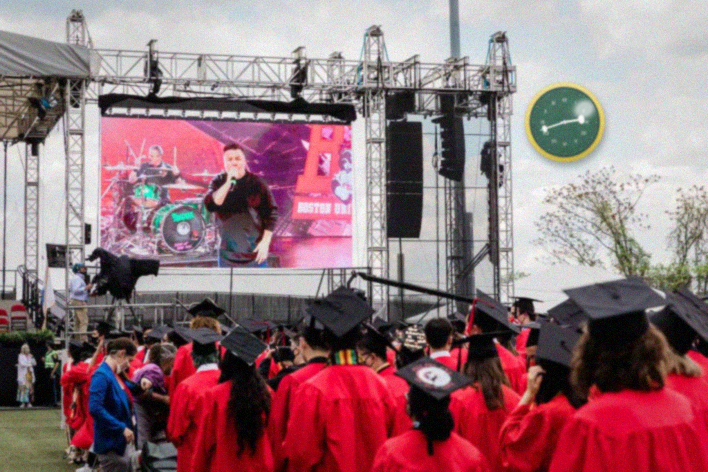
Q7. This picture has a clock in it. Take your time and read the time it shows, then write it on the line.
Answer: 2:42
